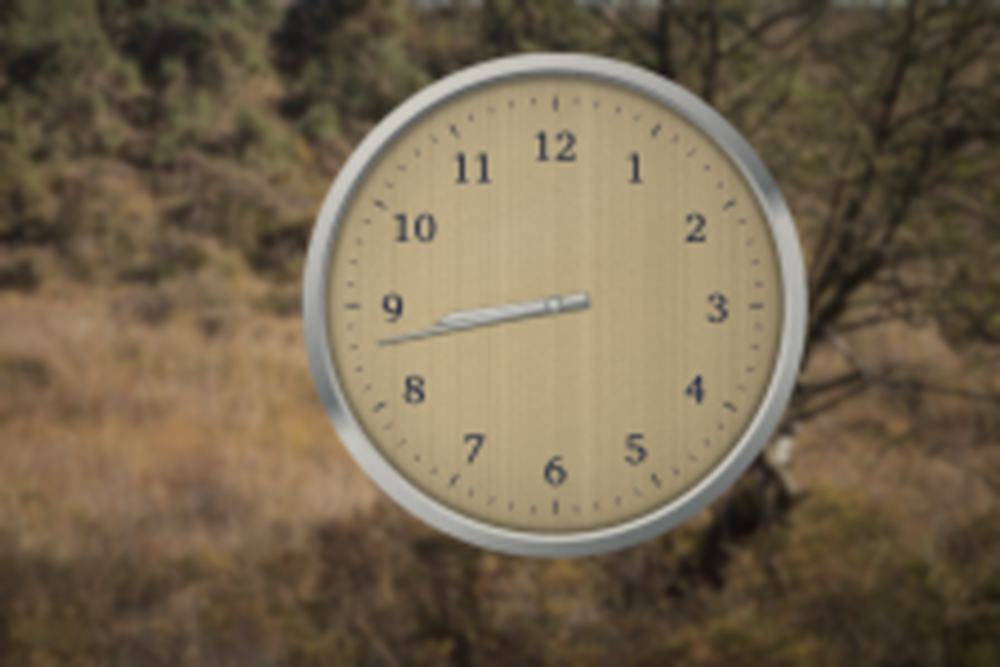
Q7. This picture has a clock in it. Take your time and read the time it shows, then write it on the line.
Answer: 8:43
